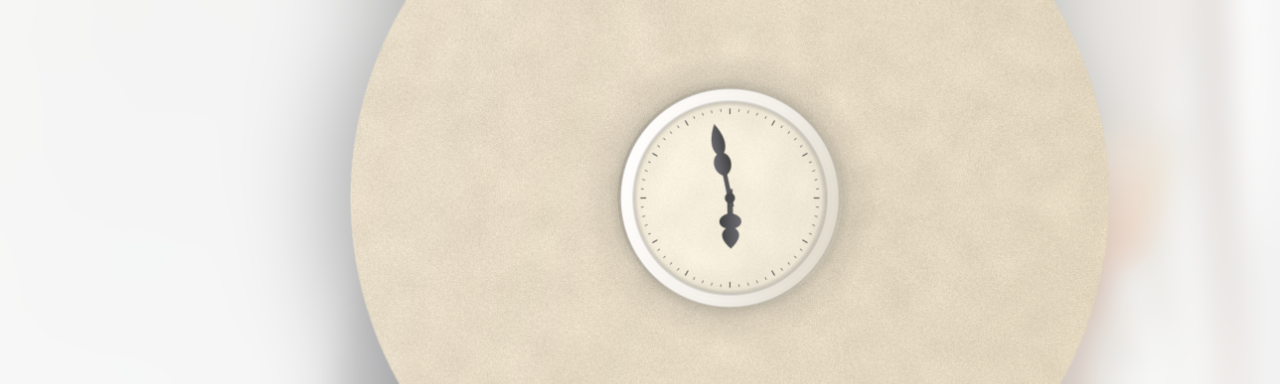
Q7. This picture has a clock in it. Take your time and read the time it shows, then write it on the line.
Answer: 5:58
